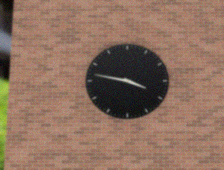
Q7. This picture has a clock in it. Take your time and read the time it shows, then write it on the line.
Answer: 3:47
